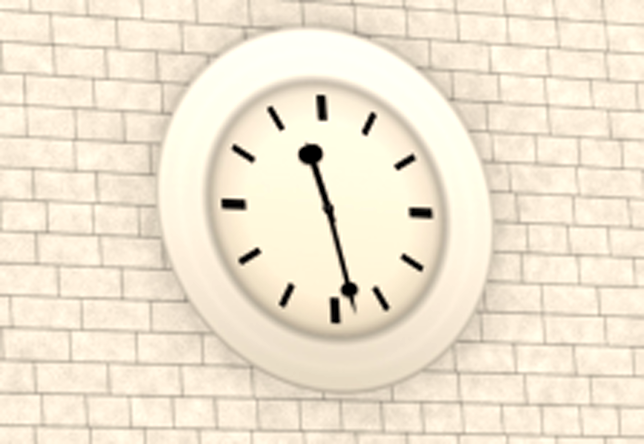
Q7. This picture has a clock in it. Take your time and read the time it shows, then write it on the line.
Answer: 11:28
